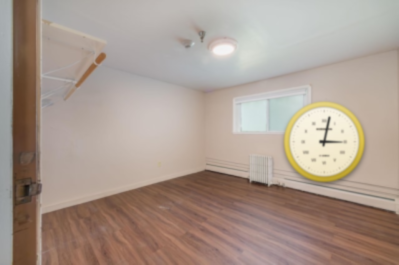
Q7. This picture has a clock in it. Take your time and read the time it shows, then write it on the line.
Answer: 3:02
